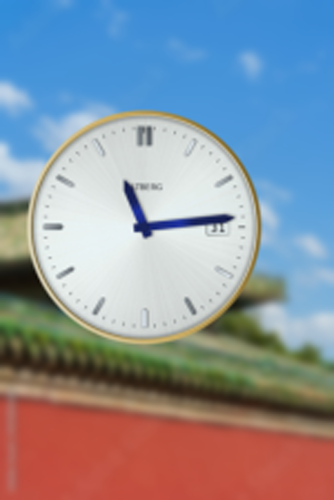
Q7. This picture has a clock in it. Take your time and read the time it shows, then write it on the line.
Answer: 11:14
